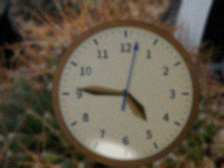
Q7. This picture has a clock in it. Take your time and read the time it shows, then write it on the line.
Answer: 4:46:02
